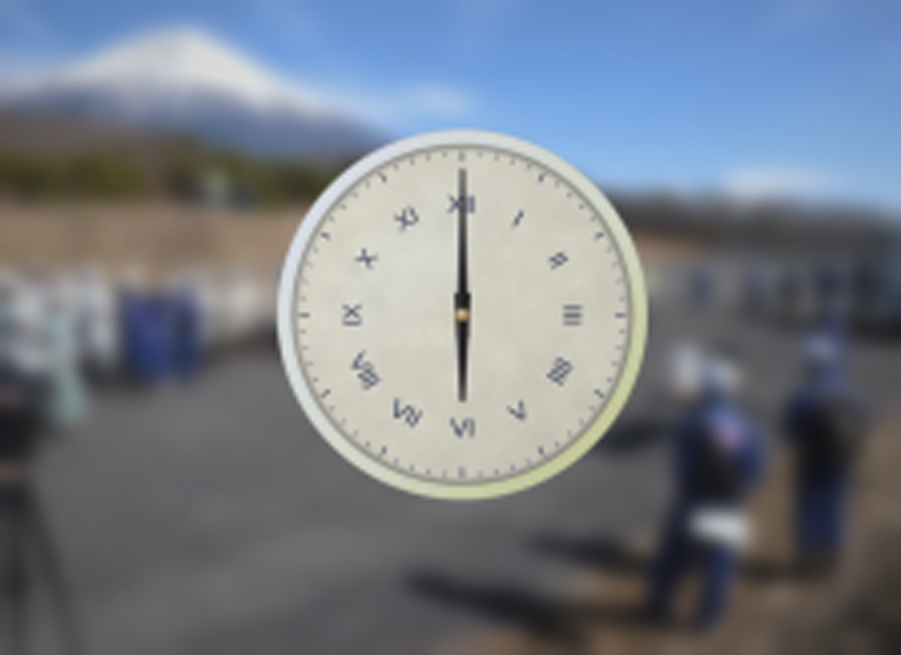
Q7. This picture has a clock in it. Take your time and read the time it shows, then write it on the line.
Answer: 6:00
